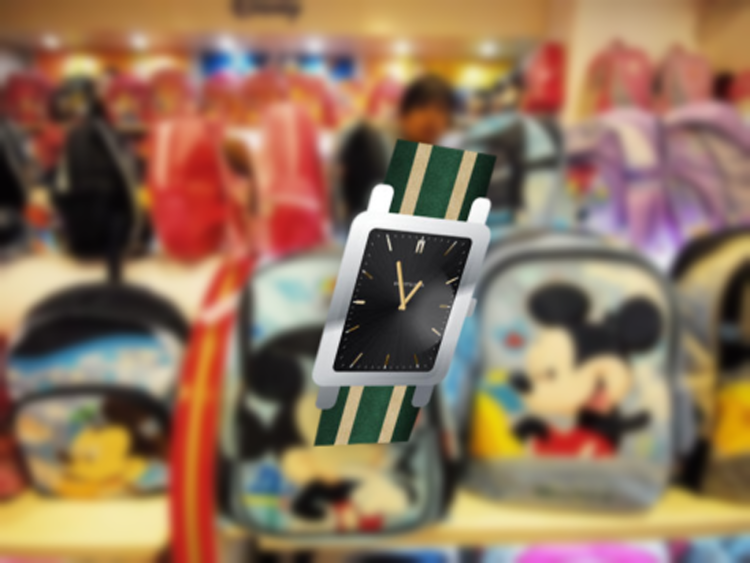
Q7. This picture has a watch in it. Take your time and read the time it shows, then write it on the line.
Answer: 12:56
